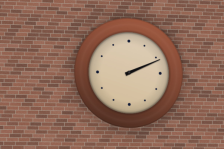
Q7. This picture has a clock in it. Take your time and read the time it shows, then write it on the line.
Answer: 2:11
